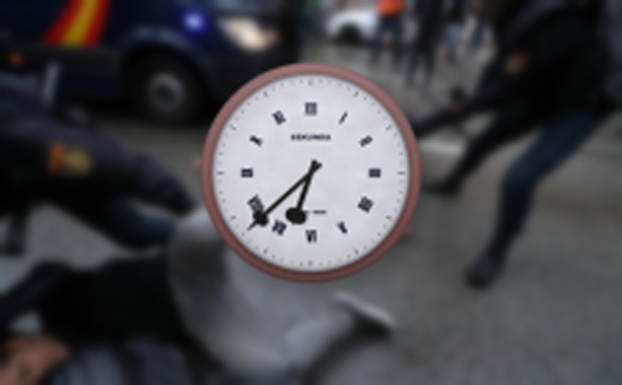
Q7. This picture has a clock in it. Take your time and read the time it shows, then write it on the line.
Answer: 6:38
